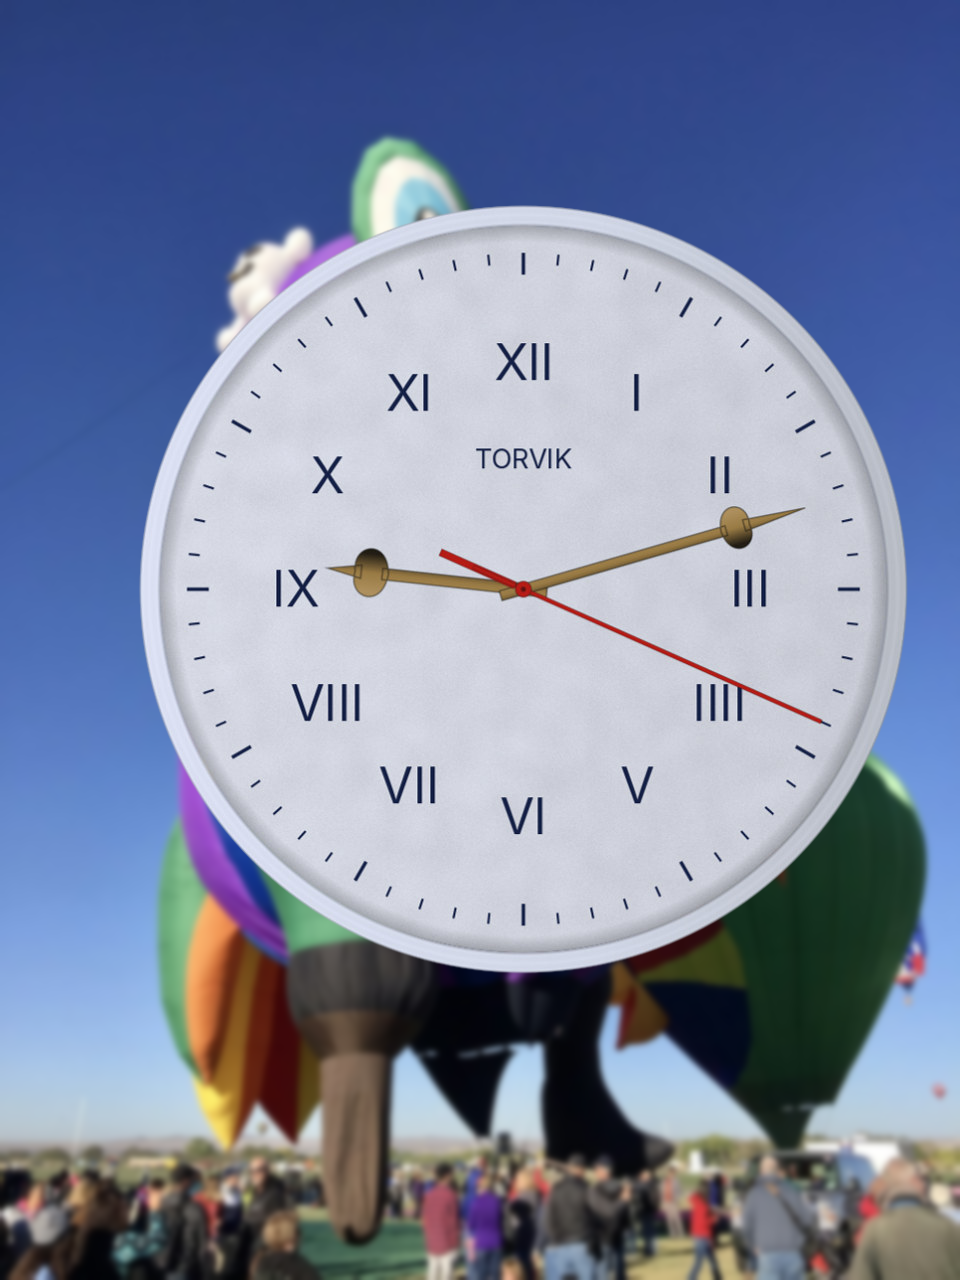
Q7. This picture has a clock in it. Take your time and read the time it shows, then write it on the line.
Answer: 9:12:19
